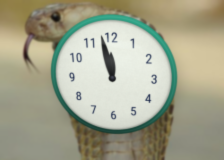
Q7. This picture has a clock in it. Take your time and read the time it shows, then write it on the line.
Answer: 11:58
